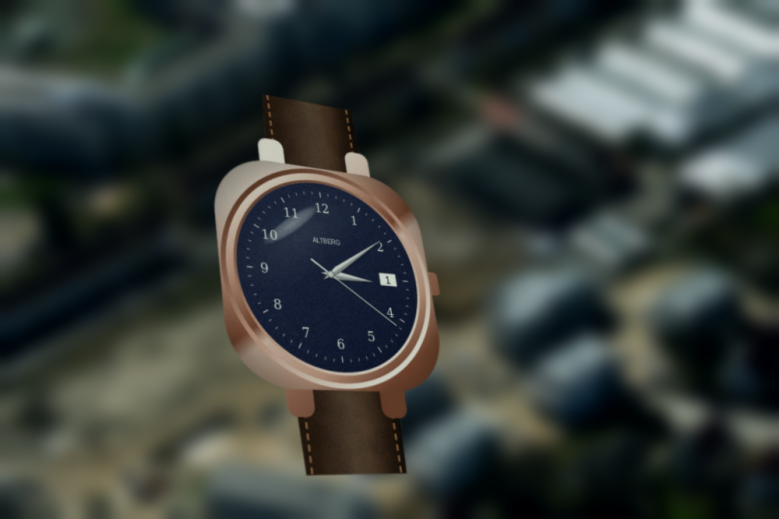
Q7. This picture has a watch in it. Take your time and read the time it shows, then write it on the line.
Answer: 3:09:21
